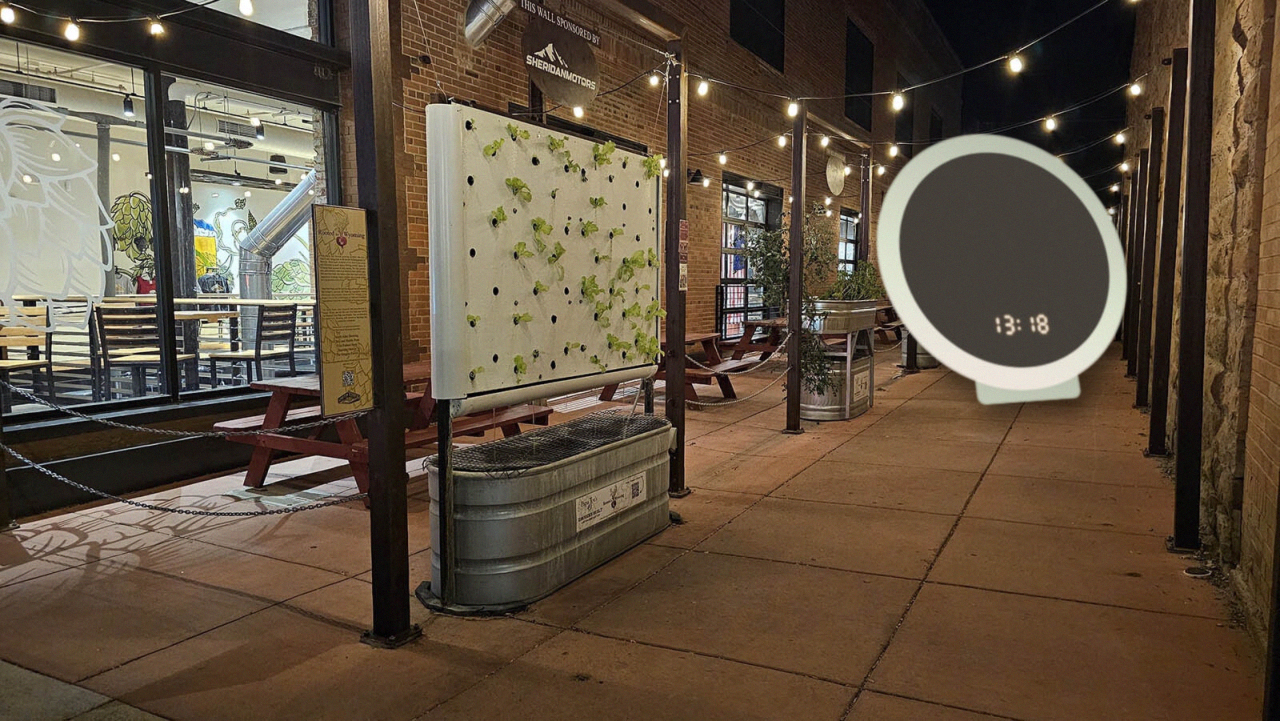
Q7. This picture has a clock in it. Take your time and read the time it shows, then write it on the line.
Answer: 13:18
